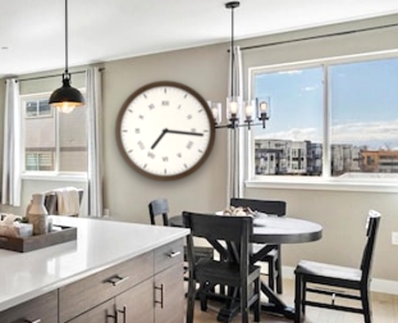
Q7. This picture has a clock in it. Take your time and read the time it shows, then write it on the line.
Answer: 7:16
